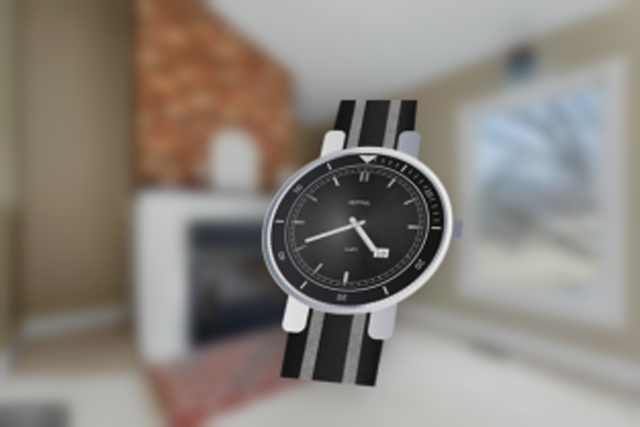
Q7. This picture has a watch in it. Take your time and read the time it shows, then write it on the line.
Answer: 4:41
